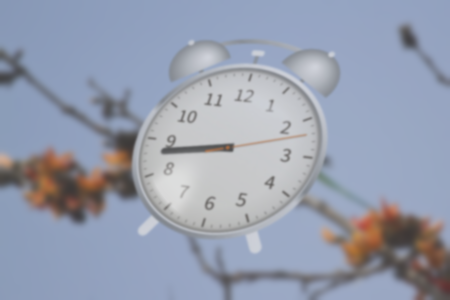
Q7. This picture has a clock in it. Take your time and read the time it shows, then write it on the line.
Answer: 8:43:12
